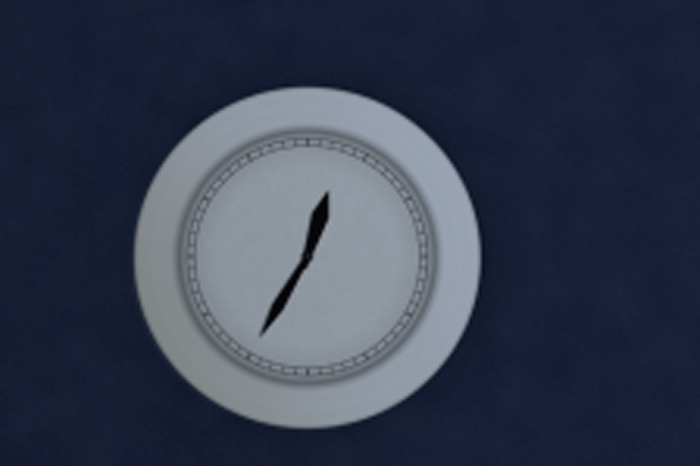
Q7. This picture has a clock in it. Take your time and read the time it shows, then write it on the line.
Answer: 12:35
